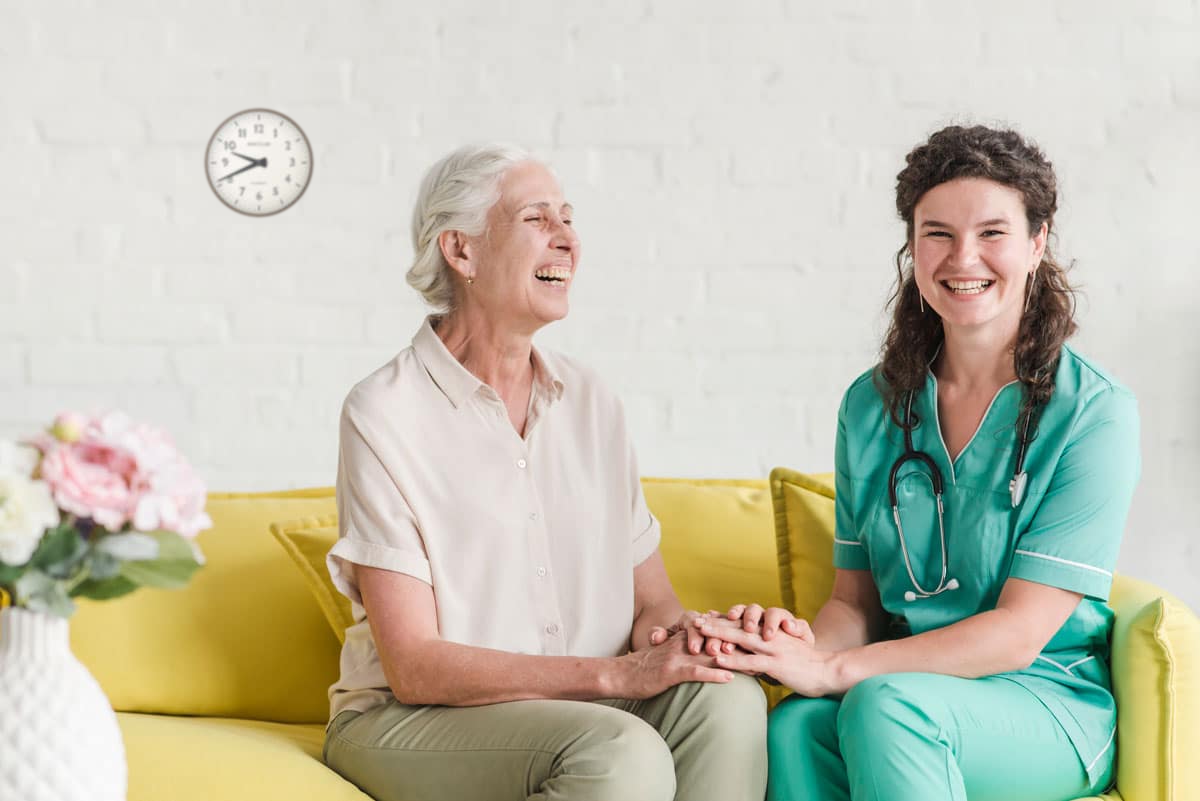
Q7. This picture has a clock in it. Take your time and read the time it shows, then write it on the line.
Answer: 9:41
